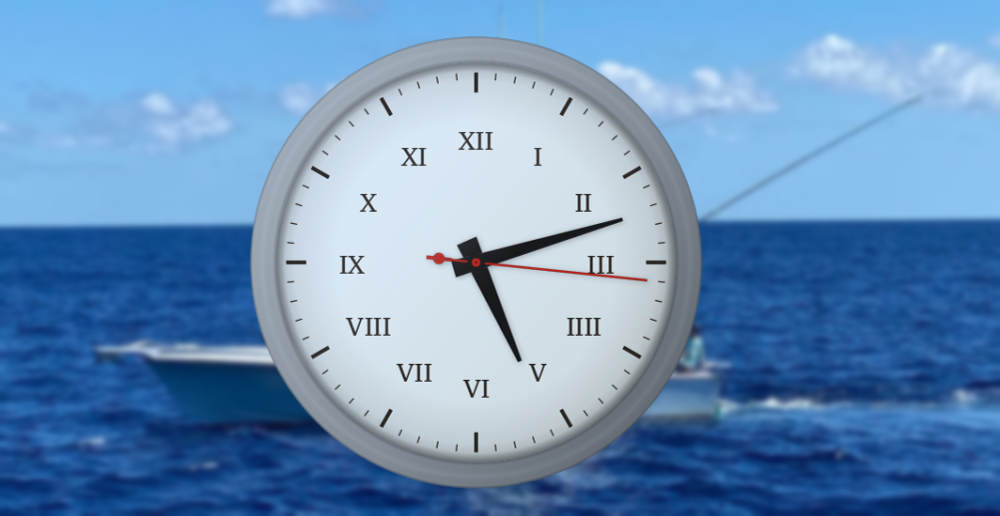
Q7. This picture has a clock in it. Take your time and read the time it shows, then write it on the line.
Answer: 5:12:16
